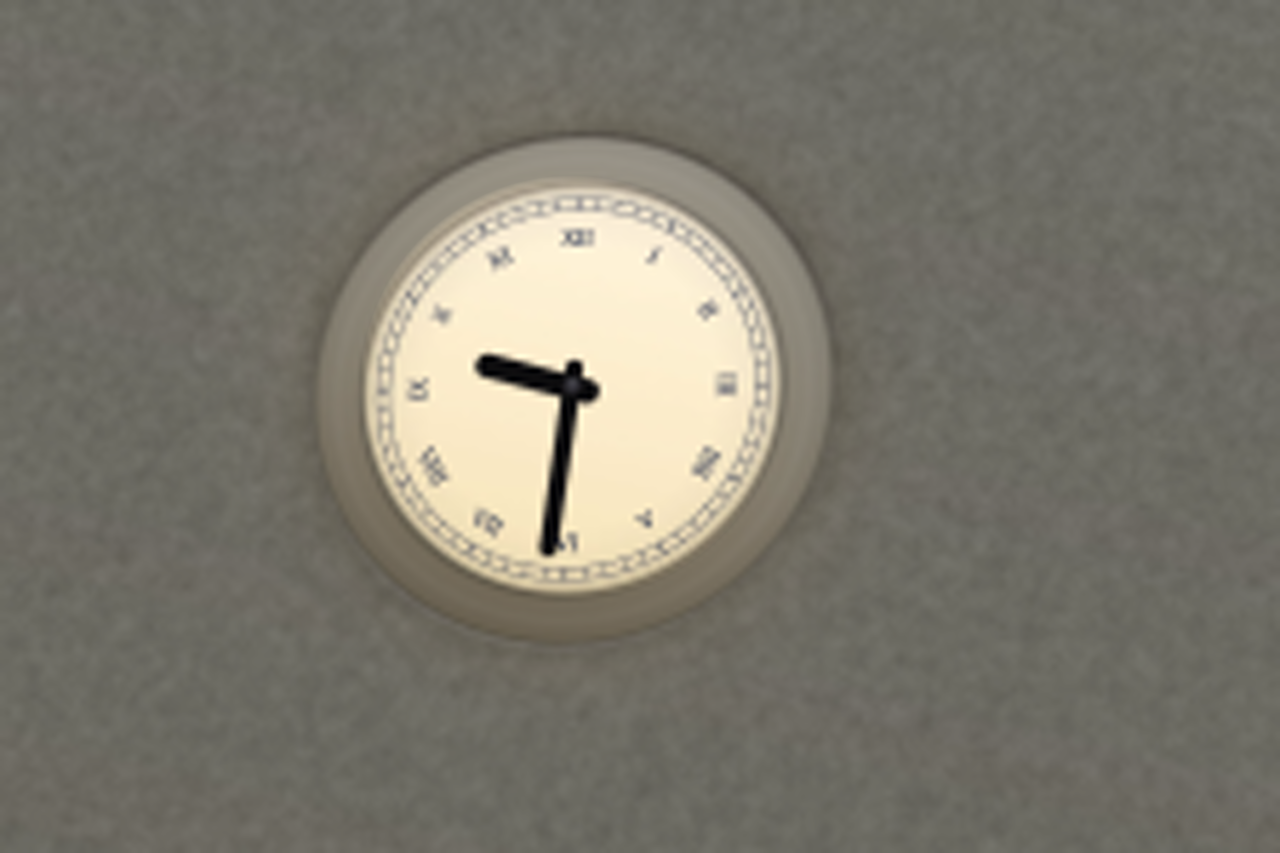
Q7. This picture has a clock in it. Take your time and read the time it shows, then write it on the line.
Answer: 9:31
